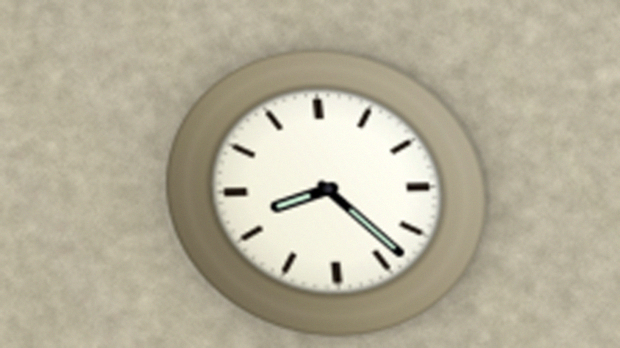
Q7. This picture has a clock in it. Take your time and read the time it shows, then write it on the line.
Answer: 8:23
